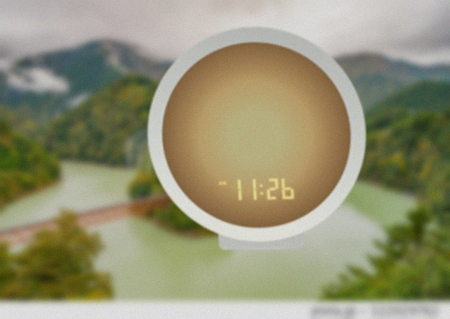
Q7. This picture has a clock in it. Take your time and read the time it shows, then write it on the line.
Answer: 11:26
